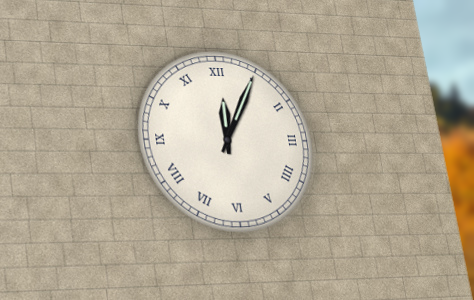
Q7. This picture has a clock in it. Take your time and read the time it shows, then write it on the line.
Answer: 12:05
